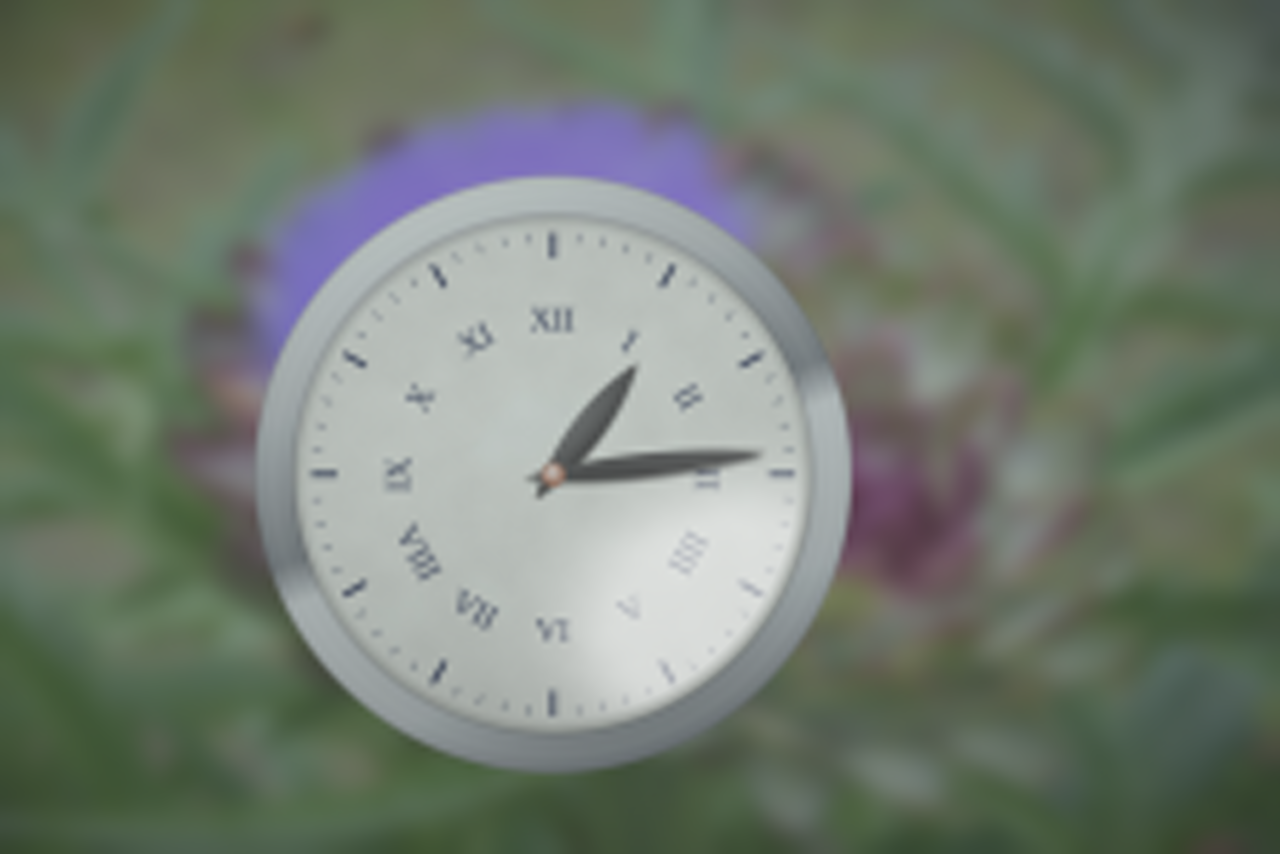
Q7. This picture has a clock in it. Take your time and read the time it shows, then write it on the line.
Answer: 1:14
